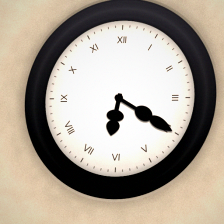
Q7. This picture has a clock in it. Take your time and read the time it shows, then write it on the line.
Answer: 6:20
